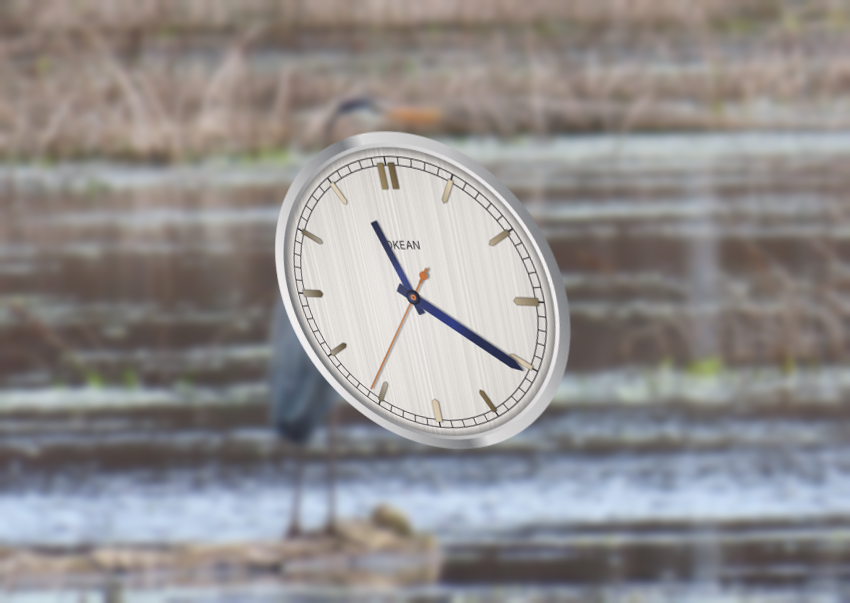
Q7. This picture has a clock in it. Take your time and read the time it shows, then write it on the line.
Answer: 11:20:36
